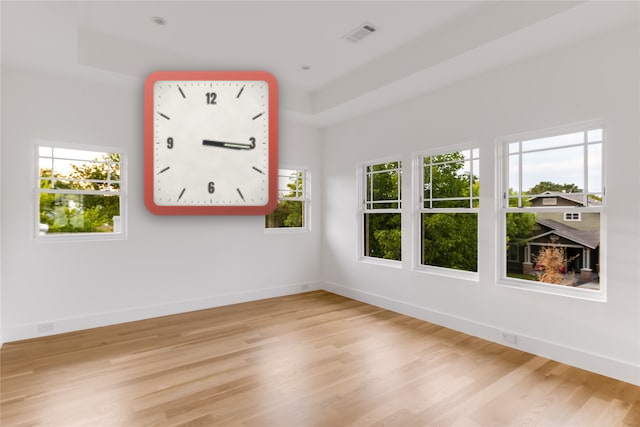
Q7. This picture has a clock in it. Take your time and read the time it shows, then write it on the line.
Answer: 3:16
